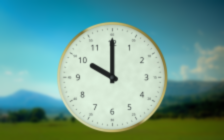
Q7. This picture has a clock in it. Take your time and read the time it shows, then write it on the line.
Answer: 10:00
